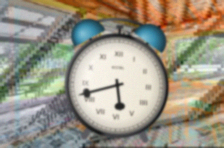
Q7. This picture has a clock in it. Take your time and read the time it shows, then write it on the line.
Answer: 5:42
